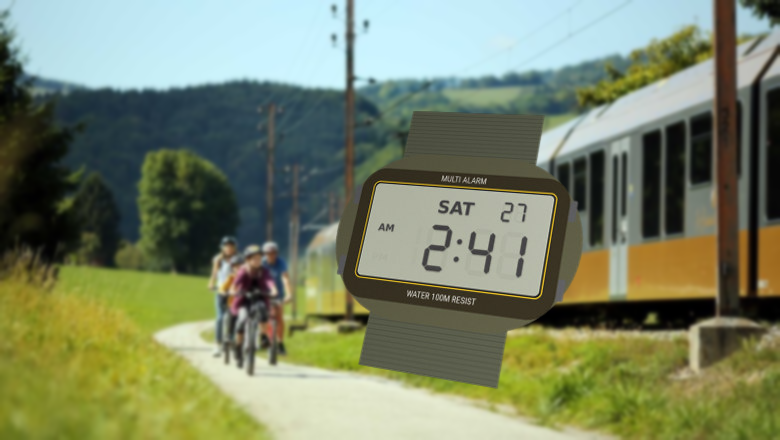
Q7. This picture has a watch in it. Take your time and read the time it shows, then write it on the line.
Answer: 2:41
